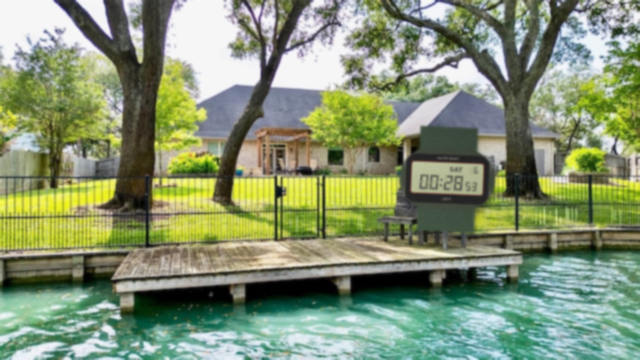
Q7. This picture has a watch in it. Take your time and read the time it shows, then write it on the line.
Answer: 0:28
